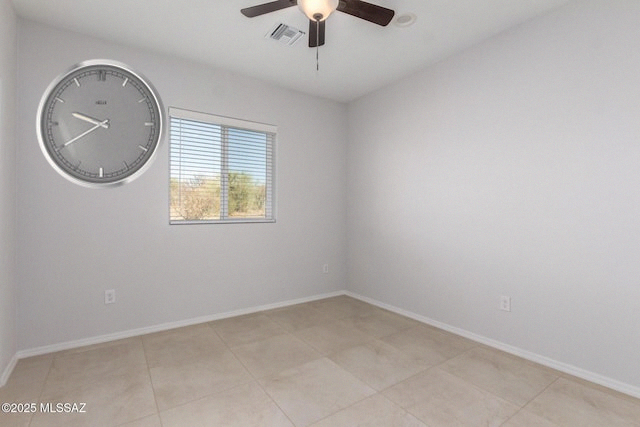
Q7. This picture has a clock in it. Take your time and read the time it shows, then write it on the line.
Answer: 9:40
